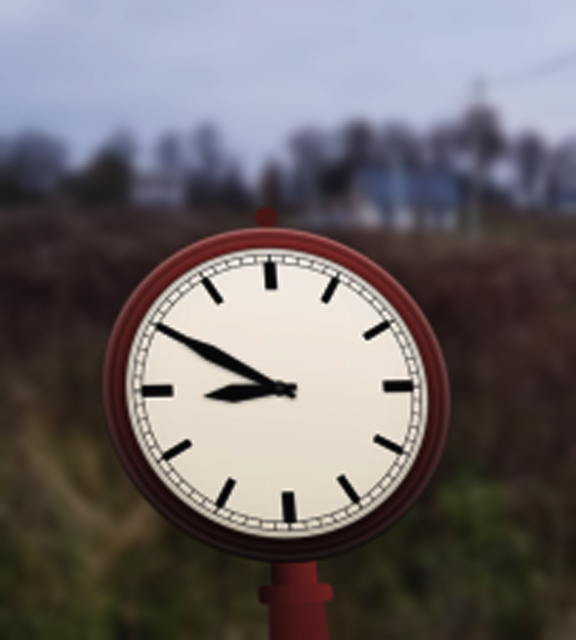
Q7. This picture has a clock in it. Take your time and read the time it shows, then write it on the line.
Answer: 8:50
